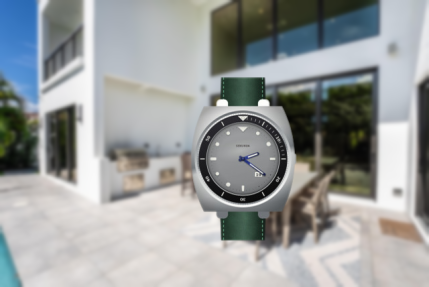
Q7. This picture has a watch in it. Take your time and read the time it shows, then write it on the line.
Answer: 2:21
